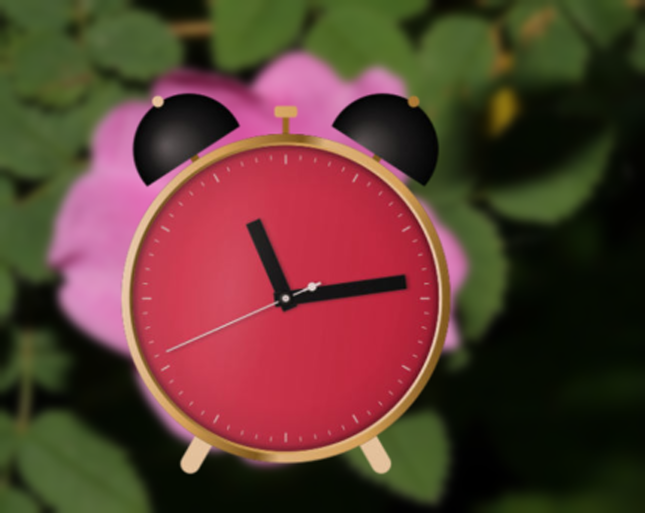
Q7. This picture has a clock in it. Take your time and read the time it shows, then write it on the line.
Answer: 11:13:41
